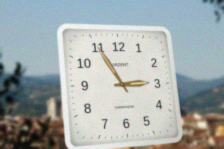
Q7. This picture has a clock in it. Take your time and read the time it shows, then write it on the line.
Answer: 2:55
